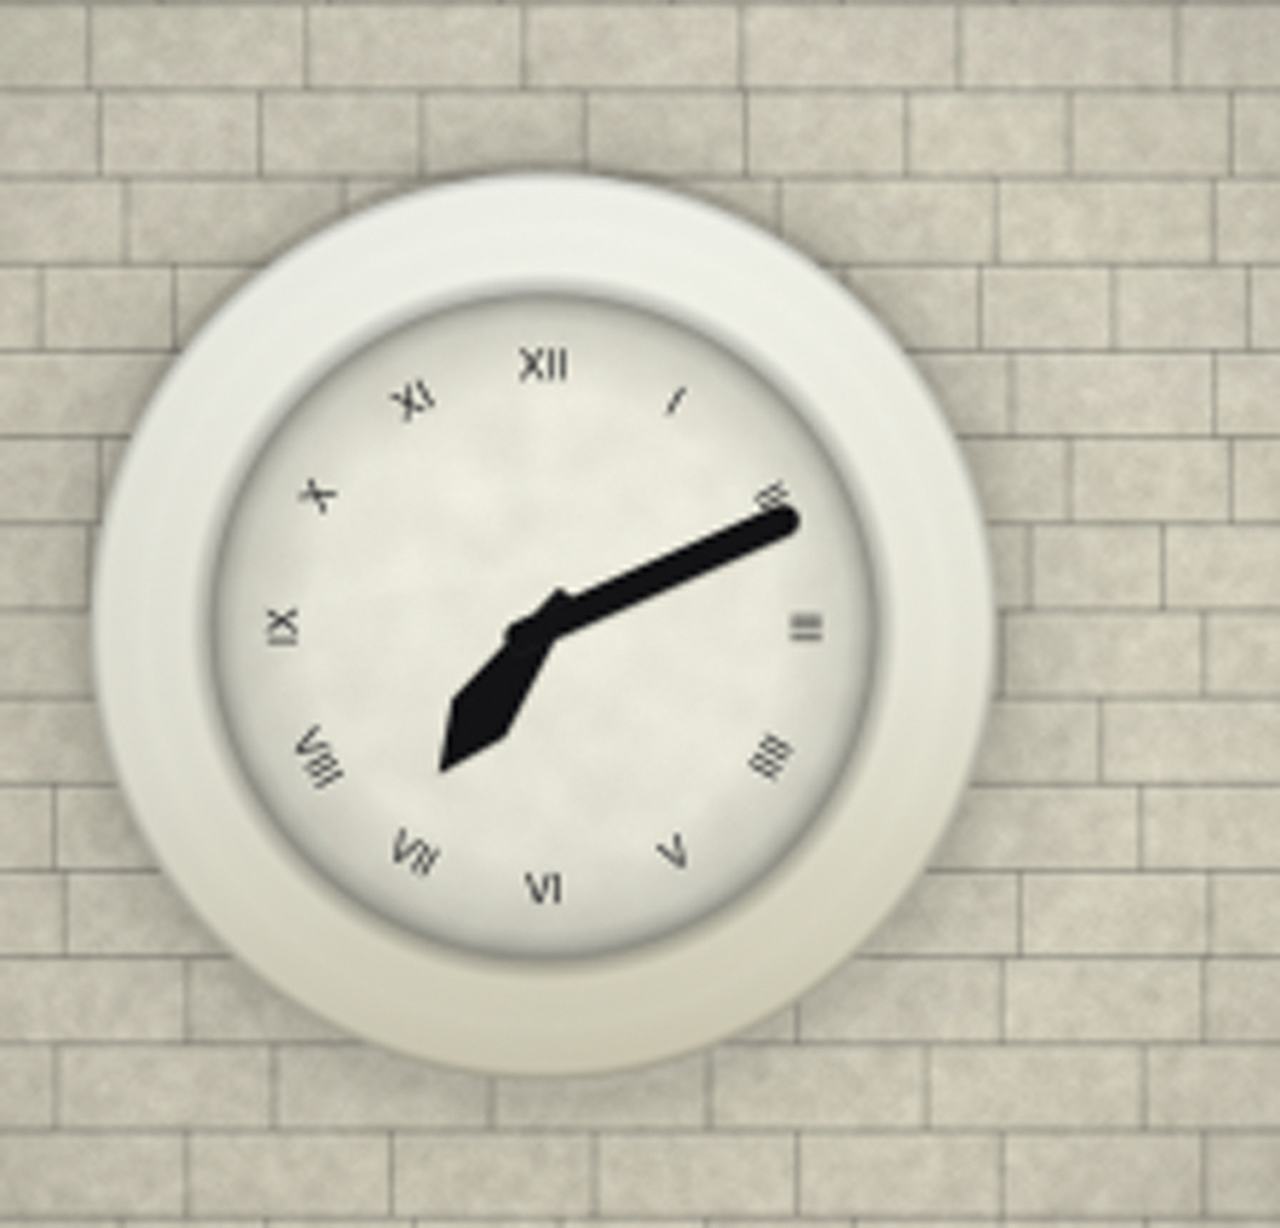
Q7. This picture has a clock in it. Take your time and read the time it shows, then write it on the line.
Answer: 7:11
